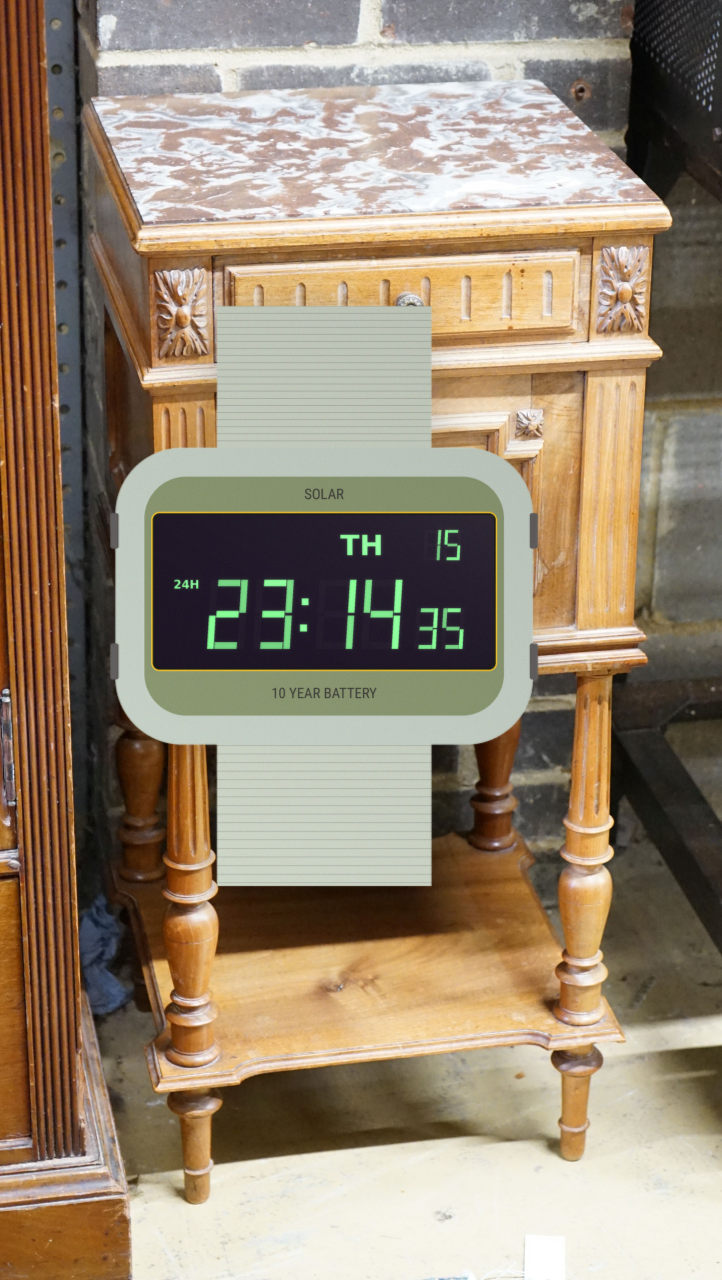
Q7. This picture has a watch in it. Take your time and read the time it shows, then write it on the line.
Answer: 23:14:35
